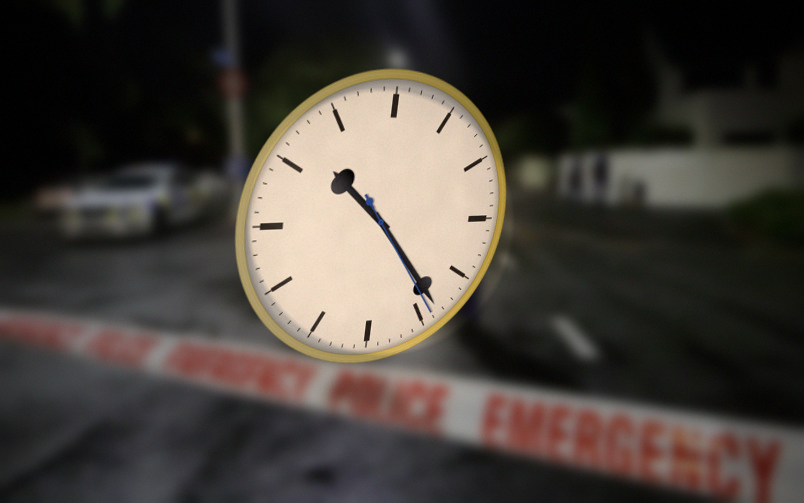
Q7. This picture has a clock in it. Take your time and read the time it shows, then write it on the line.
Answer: 10:23:24
